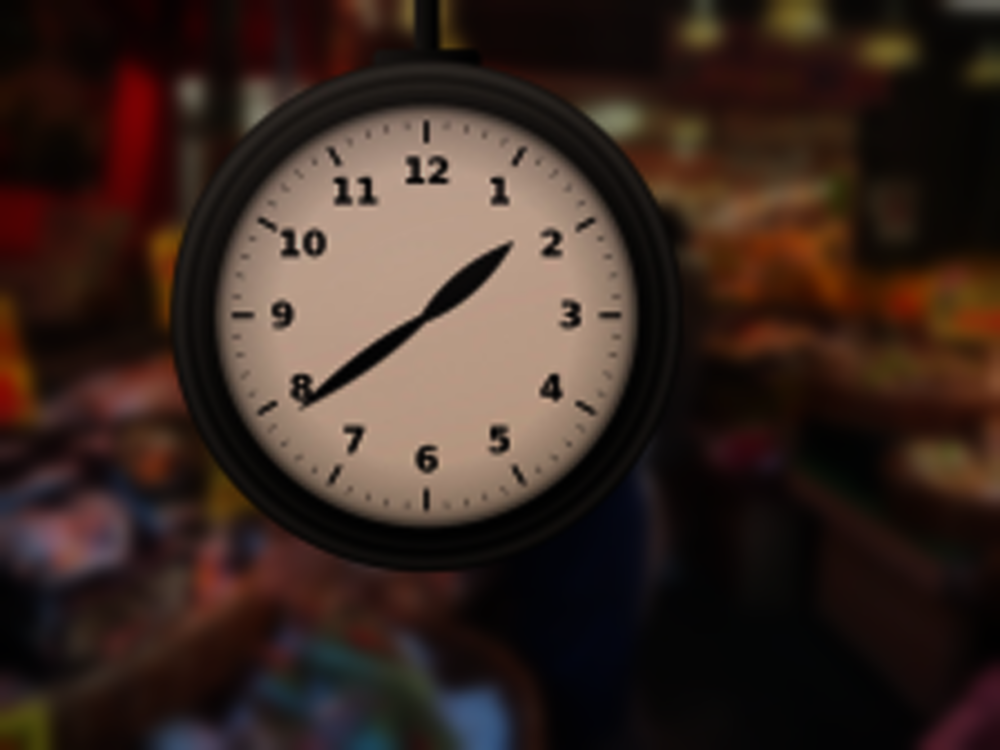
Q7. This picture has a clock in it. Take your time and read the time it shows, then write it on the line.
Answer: 1:39
